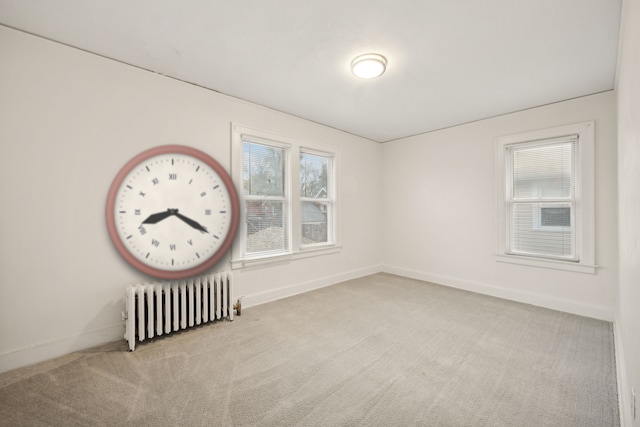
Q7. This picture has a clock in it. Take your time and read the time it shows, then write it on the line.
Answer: 8:20
